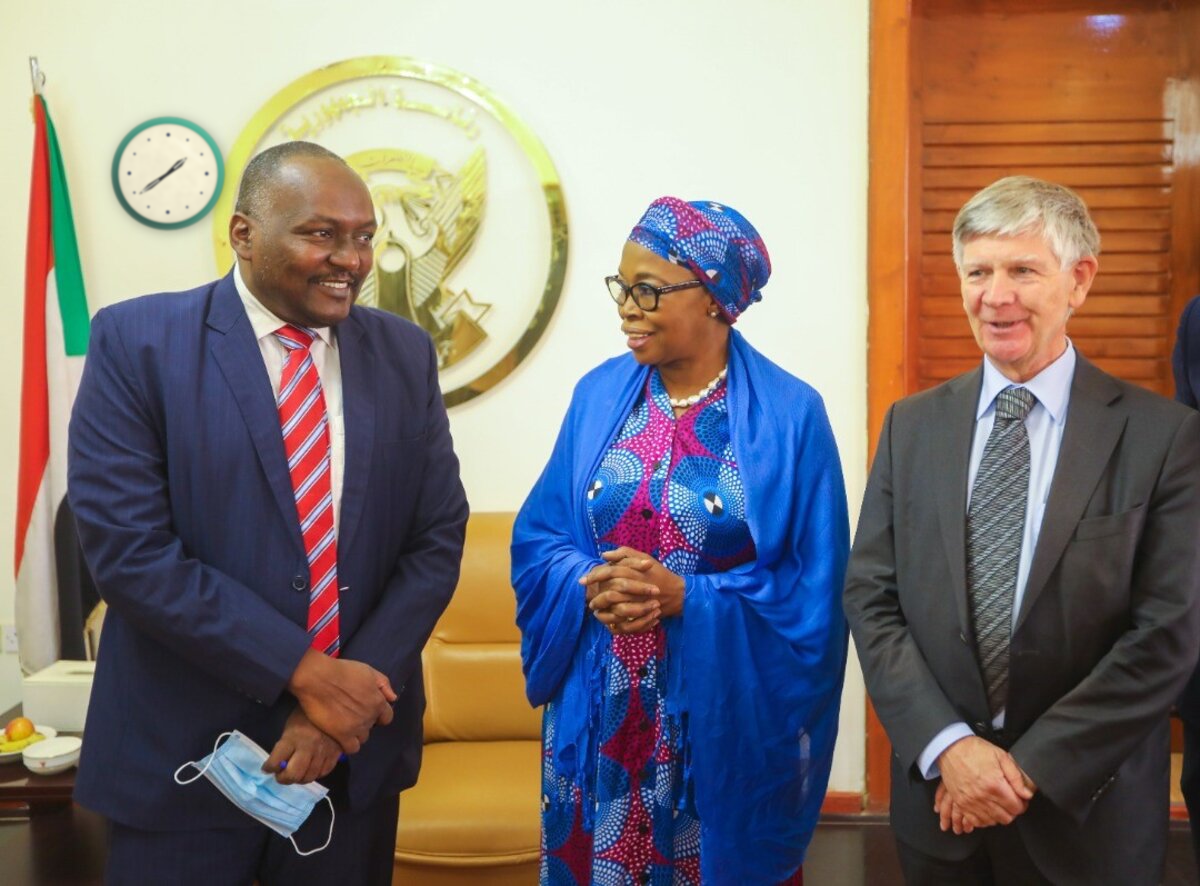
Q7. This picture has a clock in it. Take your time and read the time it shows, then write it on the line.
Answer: 1:39
